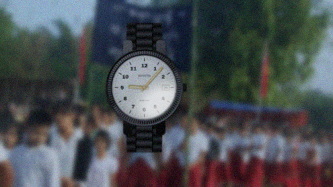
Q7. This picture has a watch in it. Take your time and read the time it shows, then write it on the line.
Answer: 9:07
